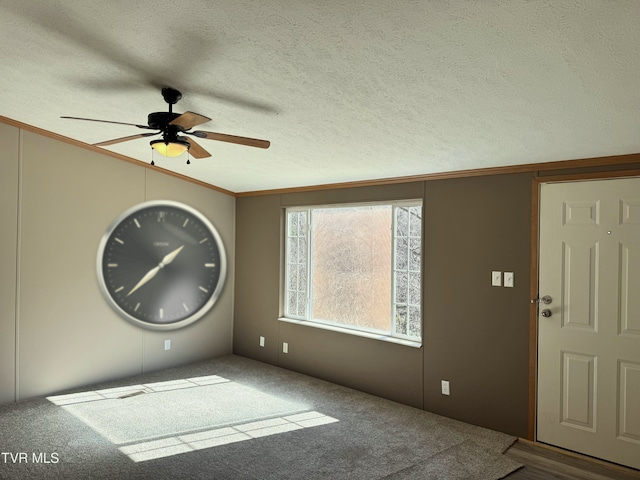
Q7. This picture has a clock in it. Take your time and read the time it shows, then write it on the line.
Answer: 1:38
